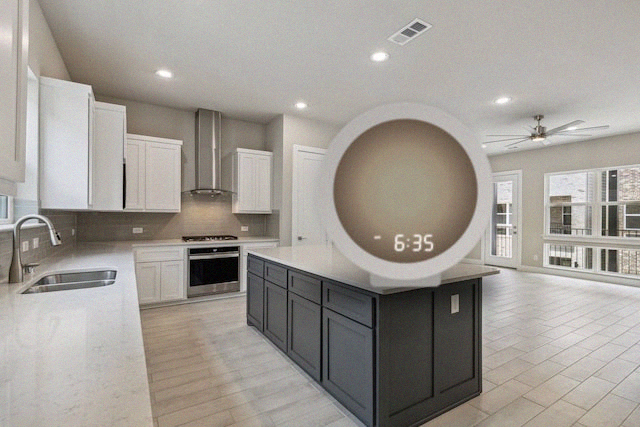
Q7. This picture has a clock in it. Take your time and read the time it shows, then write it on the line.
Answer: 6:35
